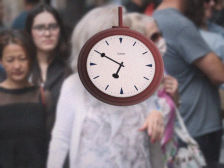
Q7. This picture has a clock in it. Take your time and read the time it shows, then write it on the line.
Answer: 6:50
